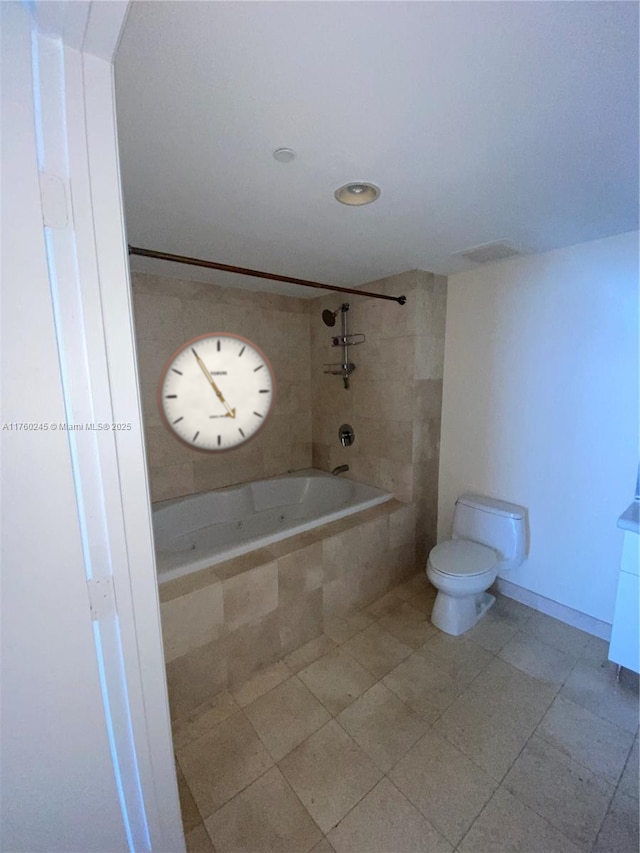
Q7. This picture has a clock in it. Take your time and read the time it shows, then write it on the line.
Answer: 4:55
